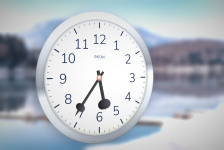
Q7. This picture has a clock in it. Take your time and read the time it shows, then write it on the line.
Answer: 5:36
